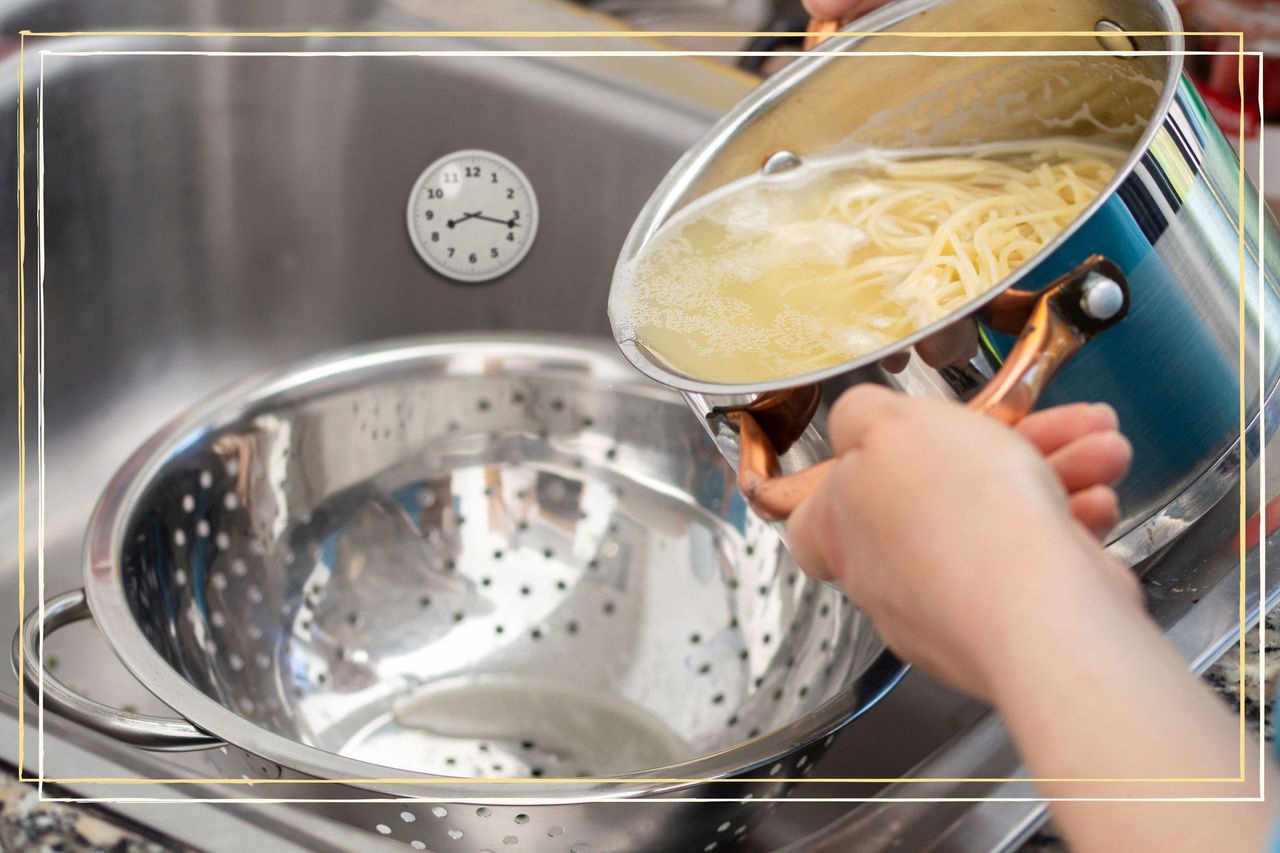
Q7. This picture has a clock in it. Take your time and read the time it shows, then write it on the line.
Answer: 8:17
